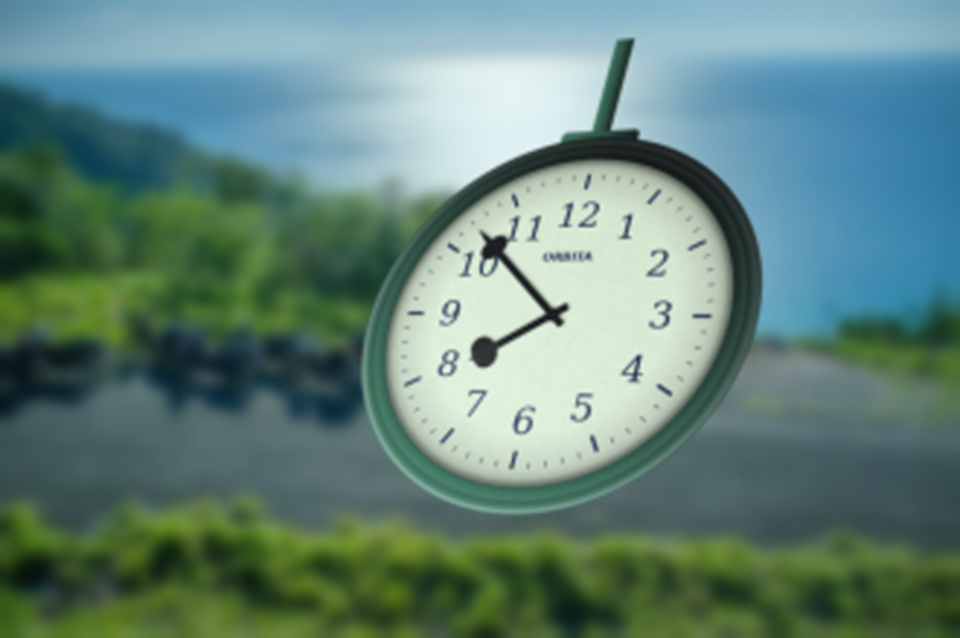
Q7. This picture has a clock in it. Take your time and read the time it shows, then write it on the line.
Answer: 7:52
